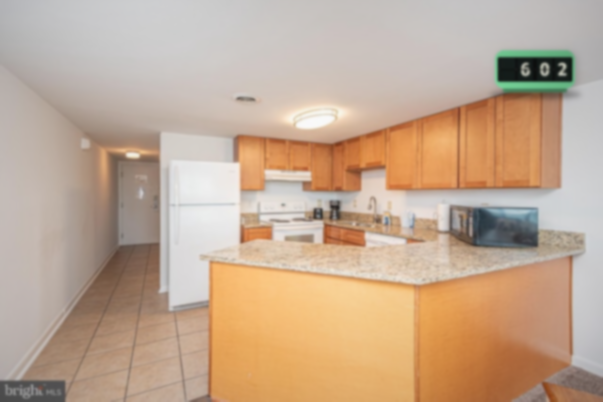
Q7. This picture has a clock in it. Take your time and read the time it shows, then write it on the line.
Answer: 6:02
